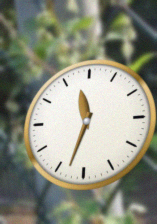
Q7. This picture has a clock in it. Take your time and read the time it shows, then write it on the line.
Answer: 11:33
